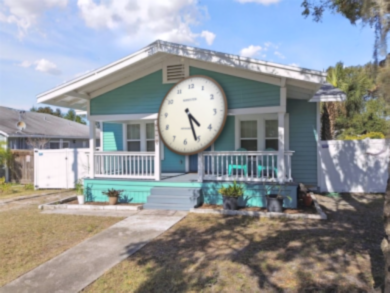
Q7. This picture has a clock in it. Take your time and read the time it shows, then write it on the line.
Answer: 4:26
